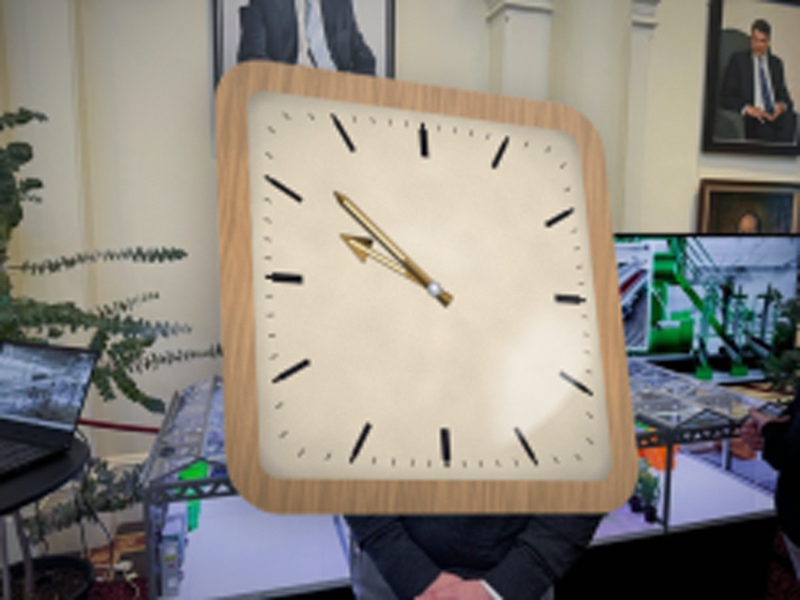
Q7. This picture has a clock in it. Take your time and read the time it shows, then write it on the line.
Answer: 9:52
